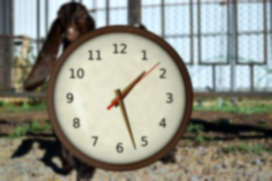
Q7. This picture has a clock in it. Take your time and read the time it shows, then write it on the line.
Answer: 1:27:08
